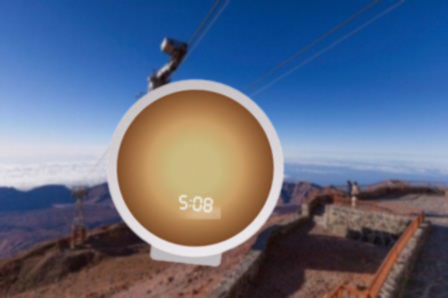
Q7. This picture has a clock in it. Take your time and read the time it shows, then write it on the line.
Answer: 5:08
